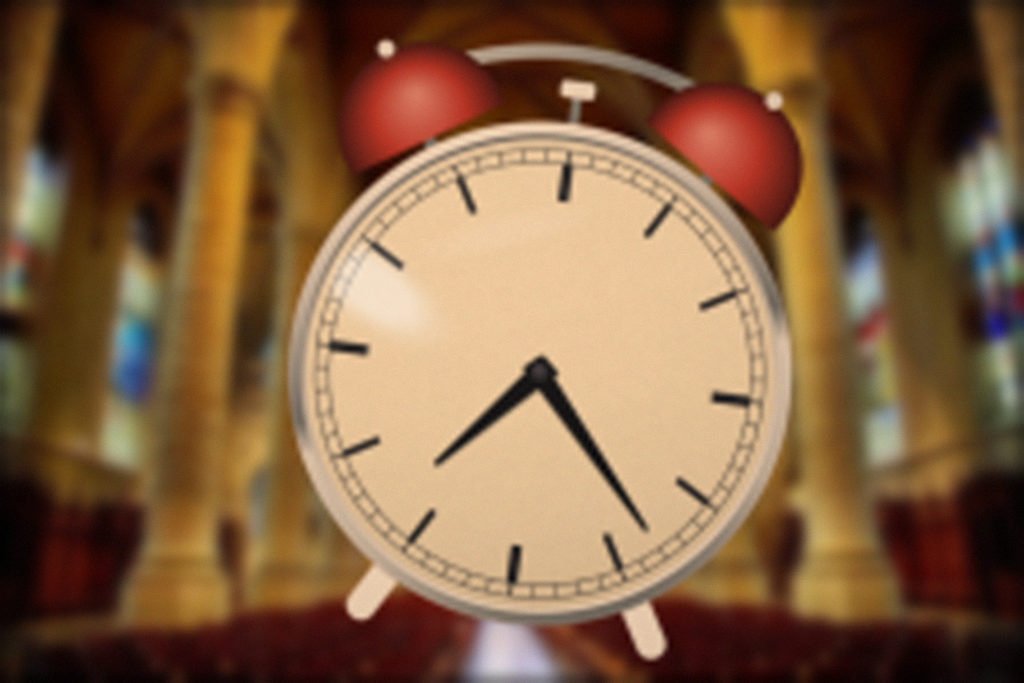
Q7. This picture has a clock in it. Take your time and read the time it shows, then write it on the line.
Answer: 7:23
